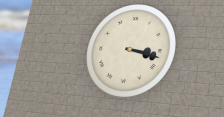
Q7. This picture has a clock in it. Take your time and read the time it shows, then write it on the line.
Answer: 3:17
